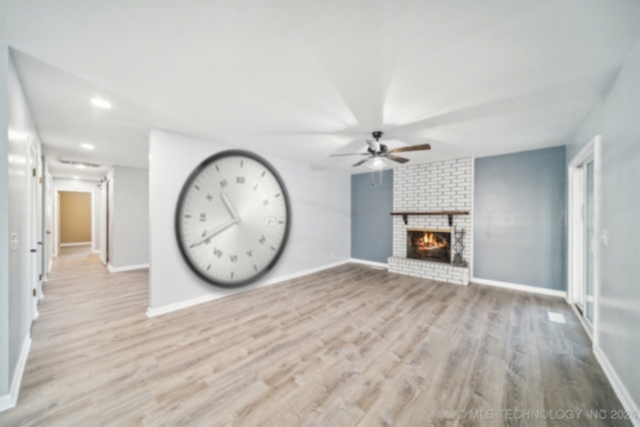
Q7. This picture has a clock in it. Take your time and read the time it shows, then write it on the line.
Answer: 10:40
